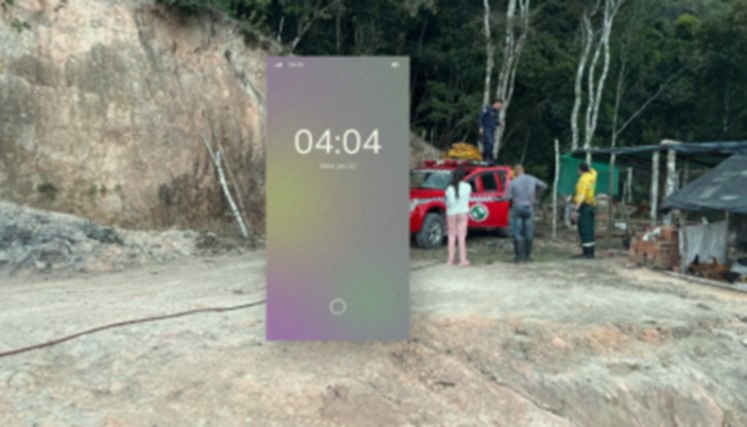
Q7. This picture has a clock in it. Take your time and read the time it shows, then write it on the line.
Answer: 4:04
